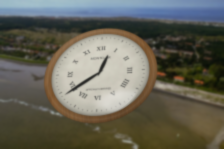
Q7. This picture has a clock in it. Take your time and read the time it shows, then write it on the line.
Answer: 12:39
